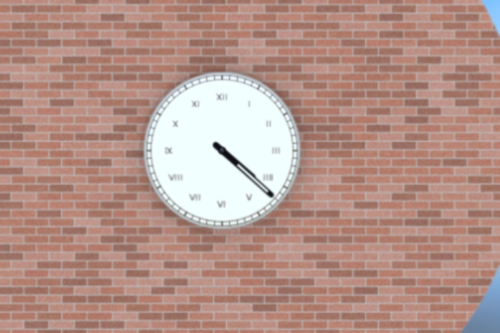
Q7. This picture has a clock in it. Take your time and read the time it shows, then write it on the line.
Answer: 4:22
